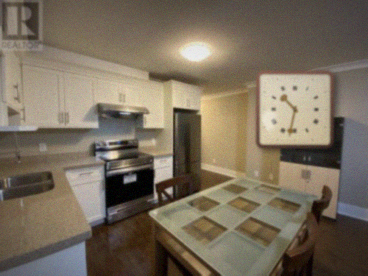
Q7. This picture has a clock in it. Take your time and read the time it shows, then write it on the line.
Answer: 10:32
